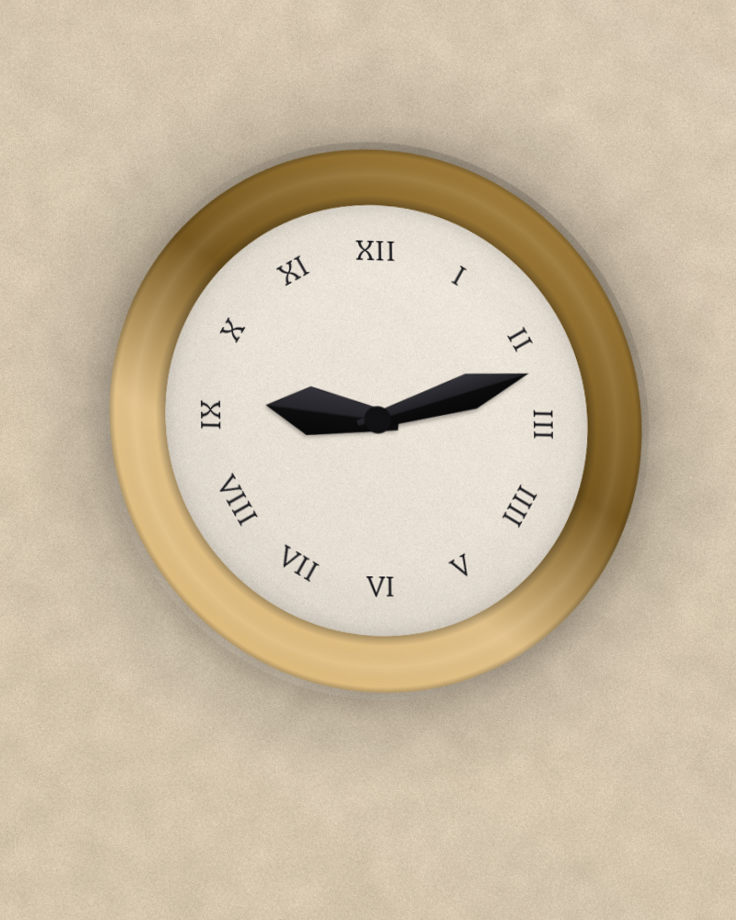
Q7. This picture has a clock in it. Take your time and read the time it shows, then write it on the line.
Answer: 9:12
